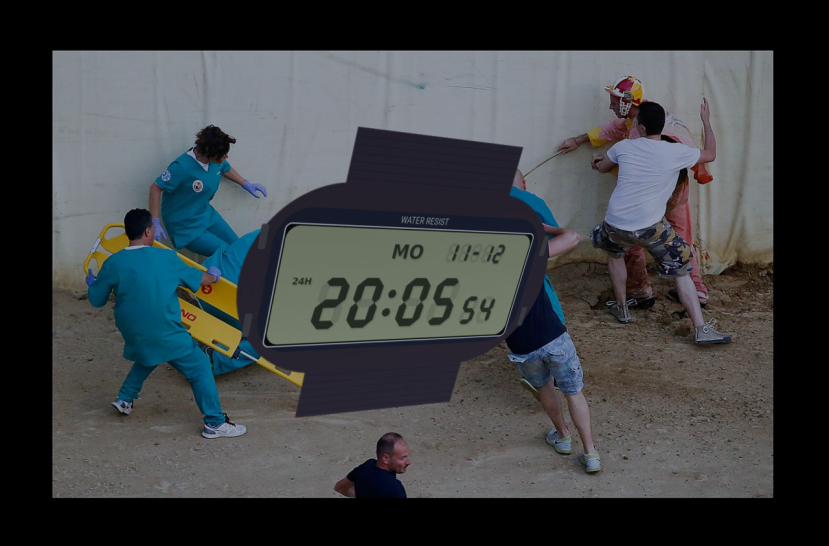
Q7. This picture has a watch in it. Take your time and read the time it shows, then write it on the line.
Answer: 20:05:54
